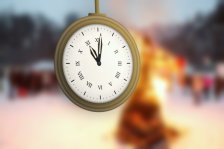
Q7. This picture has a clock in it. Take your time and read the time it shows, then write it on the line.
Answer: 11:01
